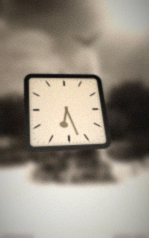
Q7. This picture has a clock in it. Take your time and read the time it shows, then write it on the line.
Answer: 6:27
